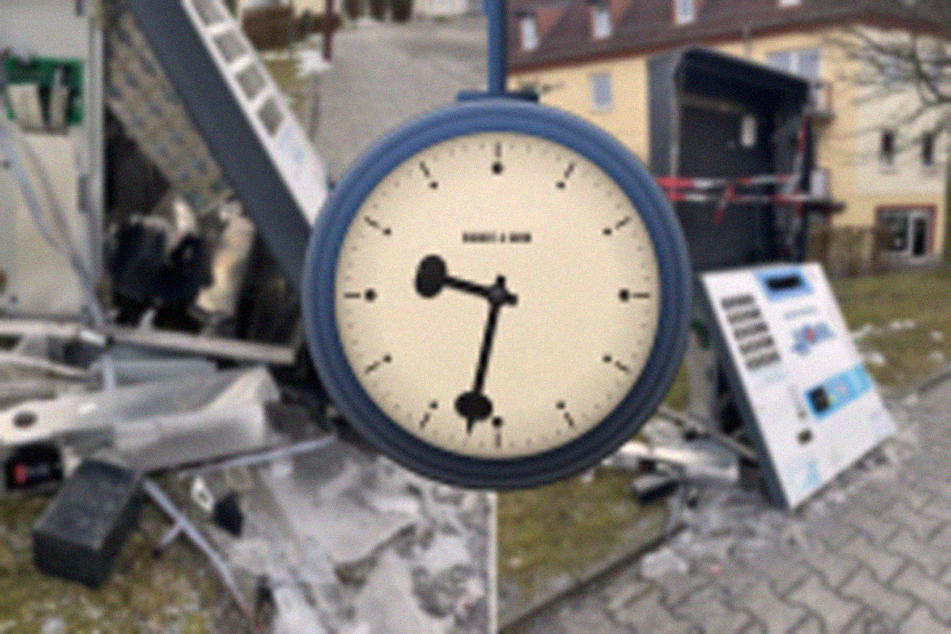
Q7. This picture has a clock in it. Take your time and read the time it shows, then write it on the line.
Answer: 9:32
